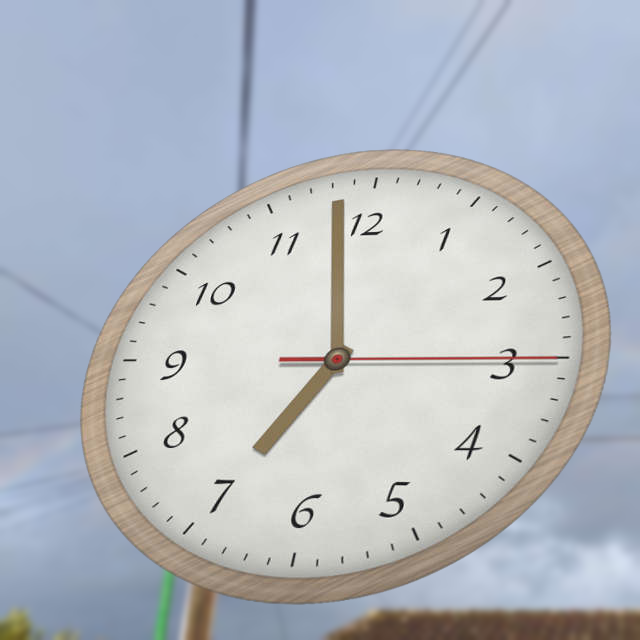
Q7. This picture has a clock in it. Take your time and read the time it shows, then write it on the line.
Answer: 6:58:15
